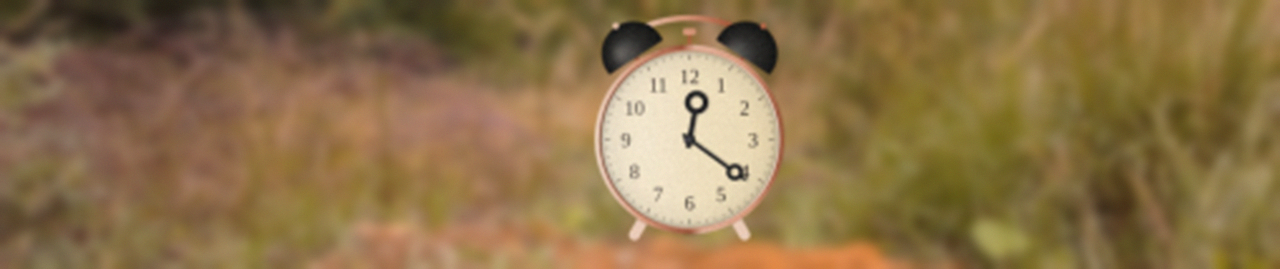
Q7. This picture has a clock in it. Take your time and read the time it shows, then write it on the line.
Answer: 12:21
